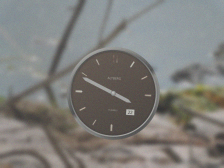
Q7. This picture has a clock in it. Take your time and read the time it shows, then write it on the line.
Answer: 3:49
